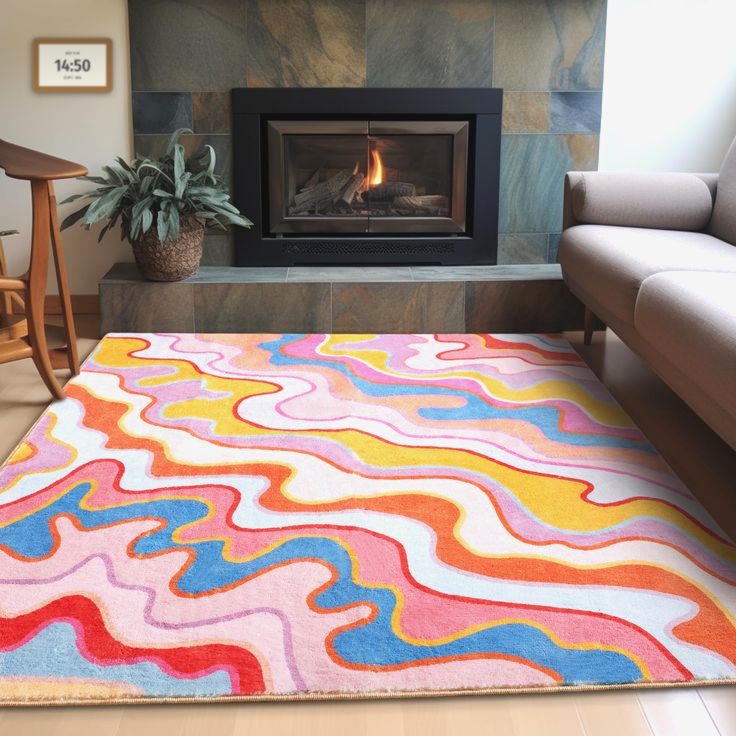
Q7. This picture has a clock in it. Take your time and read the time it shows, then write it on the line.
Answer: 14:50
